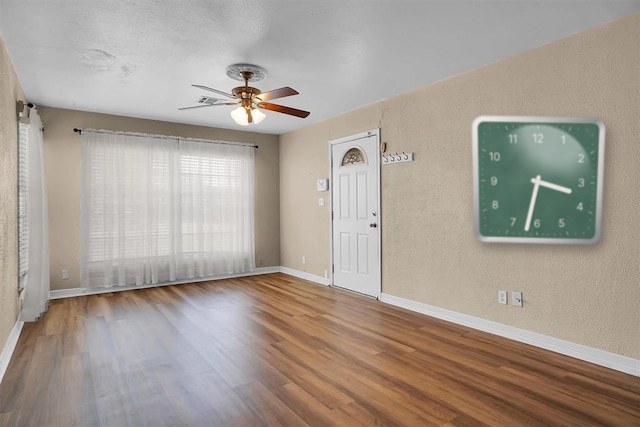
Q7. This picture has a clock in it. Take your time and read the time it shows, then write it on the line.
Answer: 3:32
